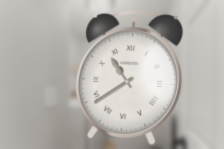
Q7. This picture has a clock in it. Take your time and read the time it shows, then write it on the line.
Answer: 10:39
